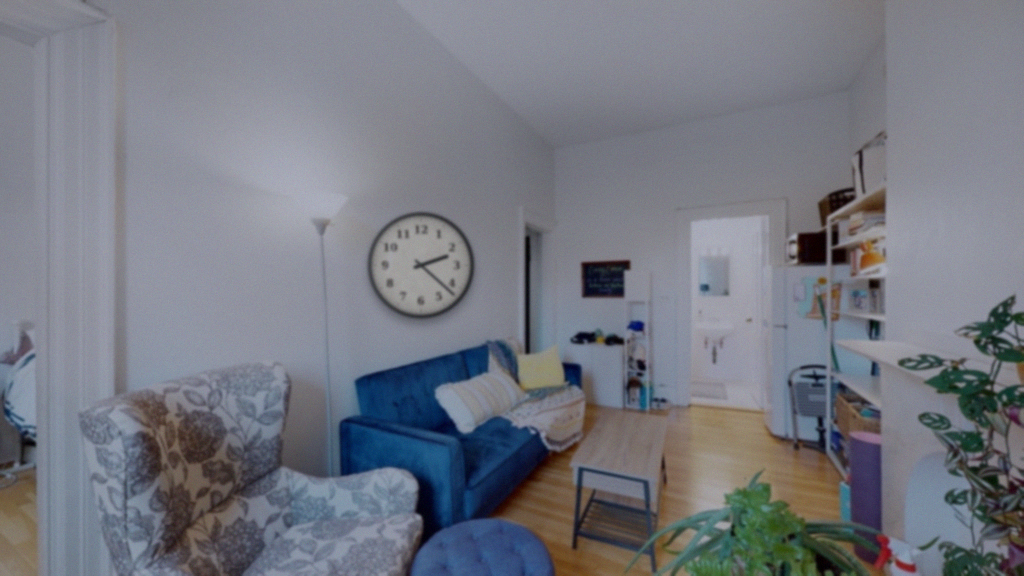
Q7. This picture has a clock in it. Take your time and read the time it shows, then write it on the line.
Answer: 2:22
